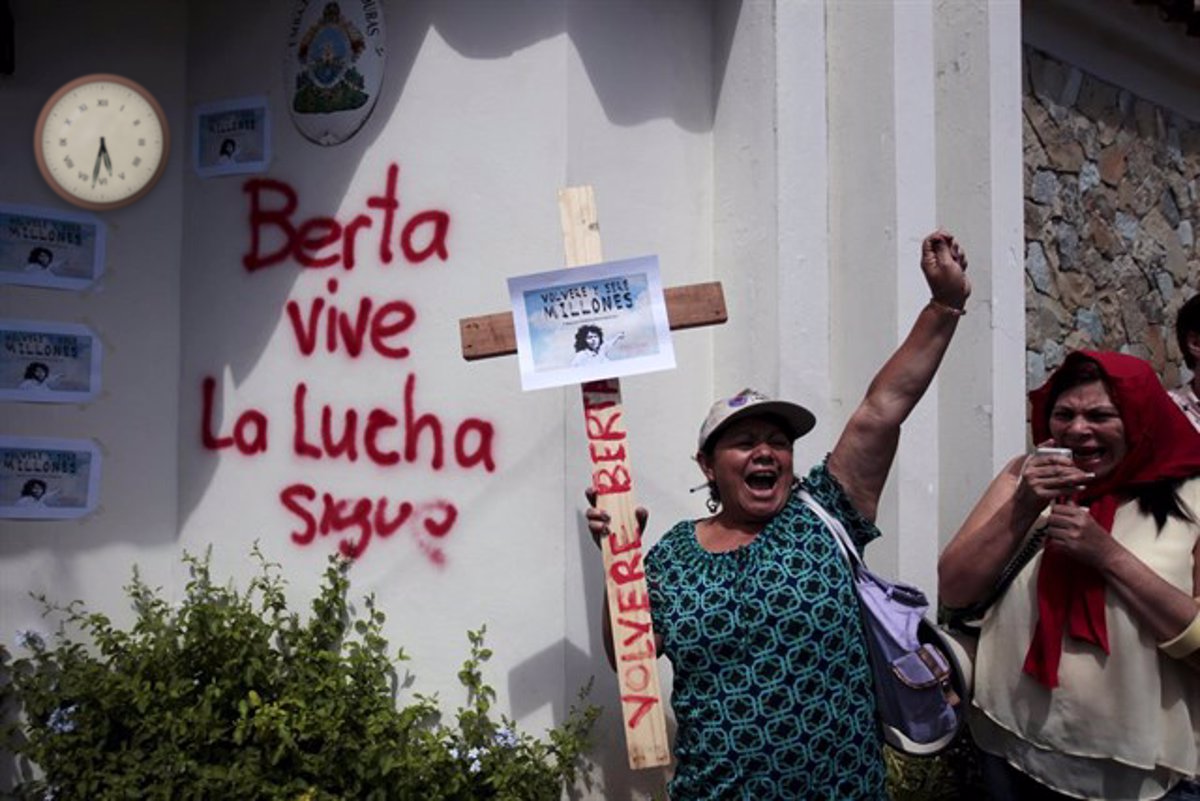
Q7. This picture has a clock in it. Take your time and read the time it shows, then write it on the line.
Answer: 5:32
